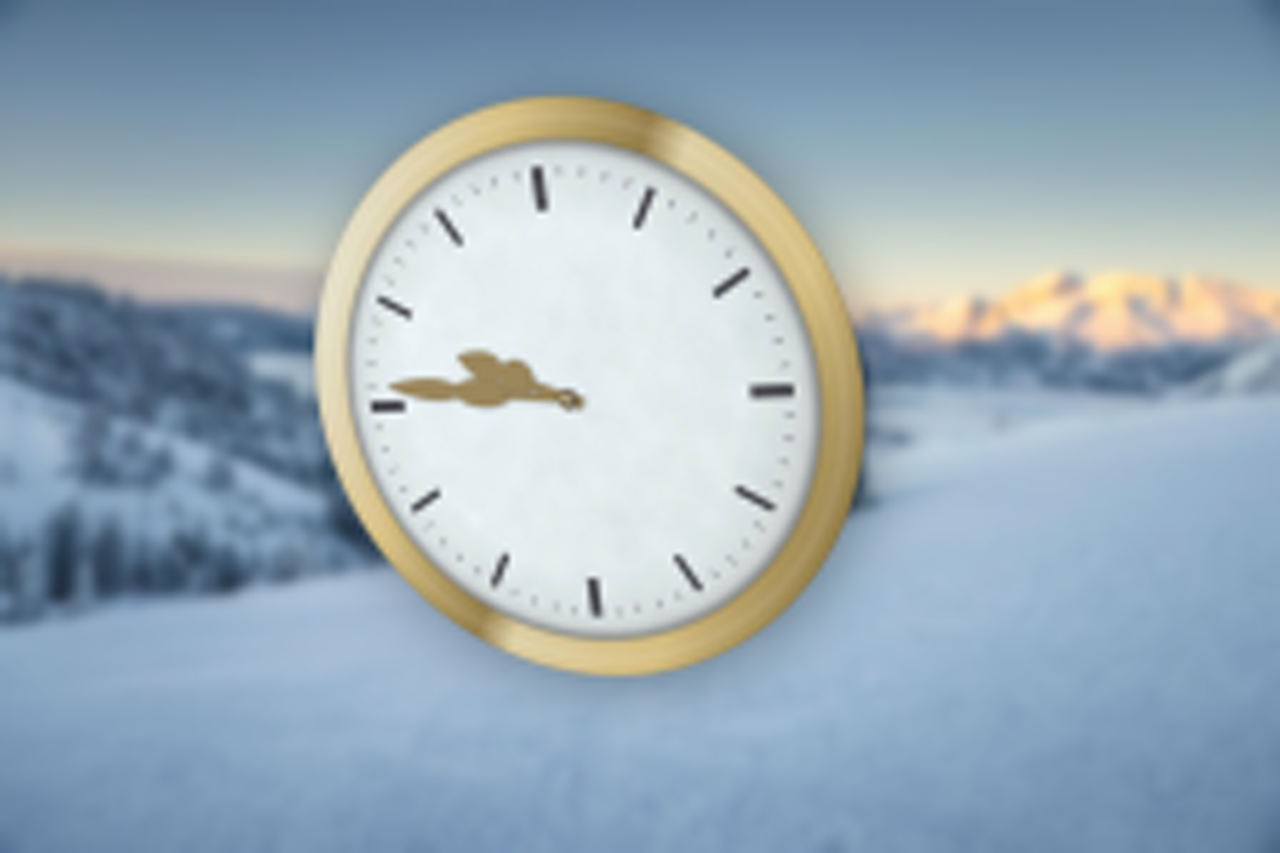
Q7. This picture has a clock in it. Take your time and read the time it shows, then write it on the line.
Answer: 9:46
